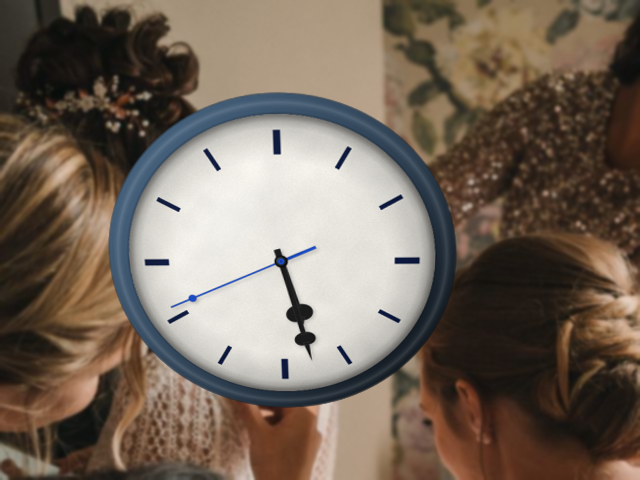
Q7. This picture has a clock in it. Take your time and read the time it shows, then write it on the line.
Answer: 5:27:41
